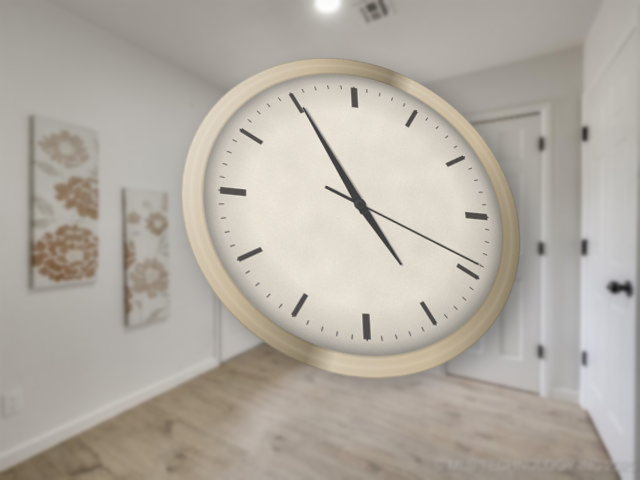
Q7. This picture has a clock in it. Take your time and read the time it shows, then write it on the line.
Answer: 4:55:19
